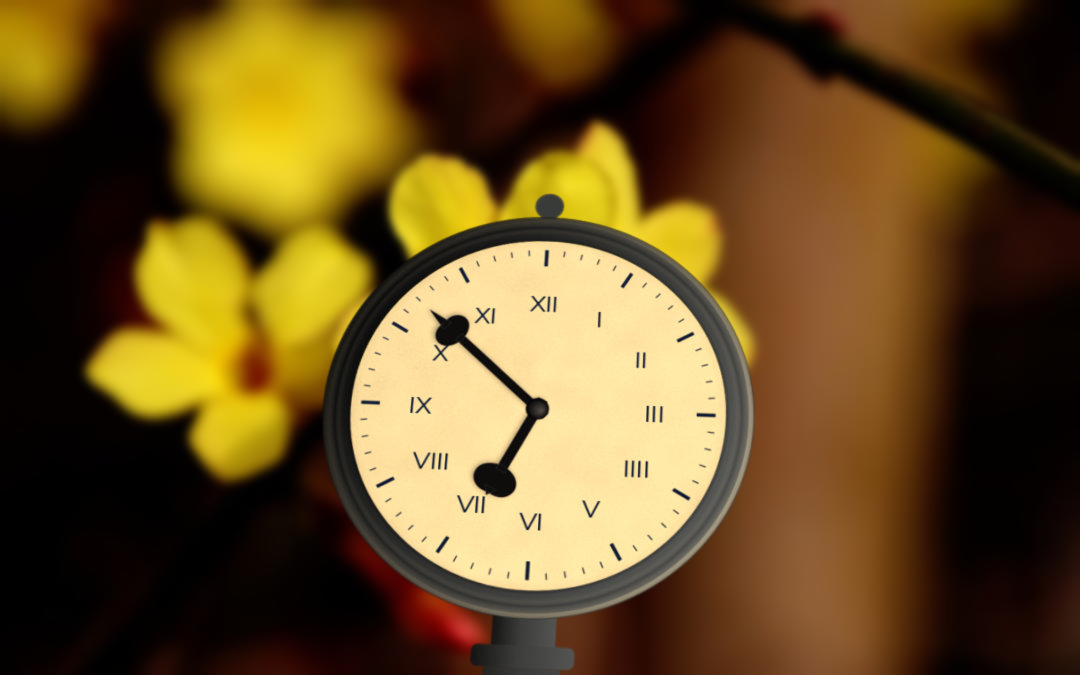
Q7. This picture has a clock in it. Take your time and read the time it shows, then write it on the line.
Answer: 6:52
